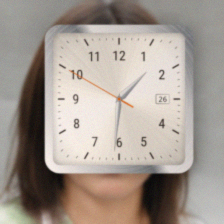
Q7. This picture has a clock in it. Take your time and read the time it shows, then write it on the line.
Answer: 1:30:50
